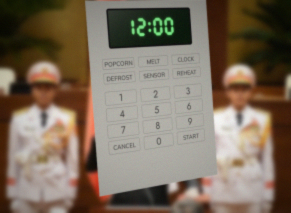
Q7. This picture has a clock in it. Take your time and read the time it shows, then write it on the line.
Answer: 12:00
